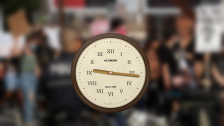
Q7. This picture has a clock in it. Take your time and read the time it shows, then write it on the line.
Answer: 9:16
